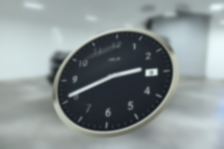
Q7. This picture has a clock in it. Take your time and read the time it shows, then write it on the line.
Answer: 2:41
